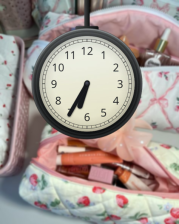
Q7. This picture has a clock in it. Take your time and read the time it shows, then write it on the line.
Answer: 6:35
